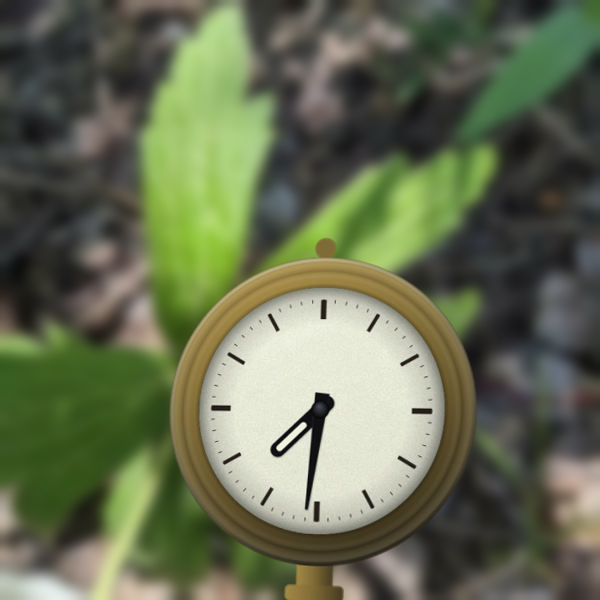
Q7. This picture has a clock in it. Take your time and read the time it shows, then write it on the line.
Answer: 7:31
